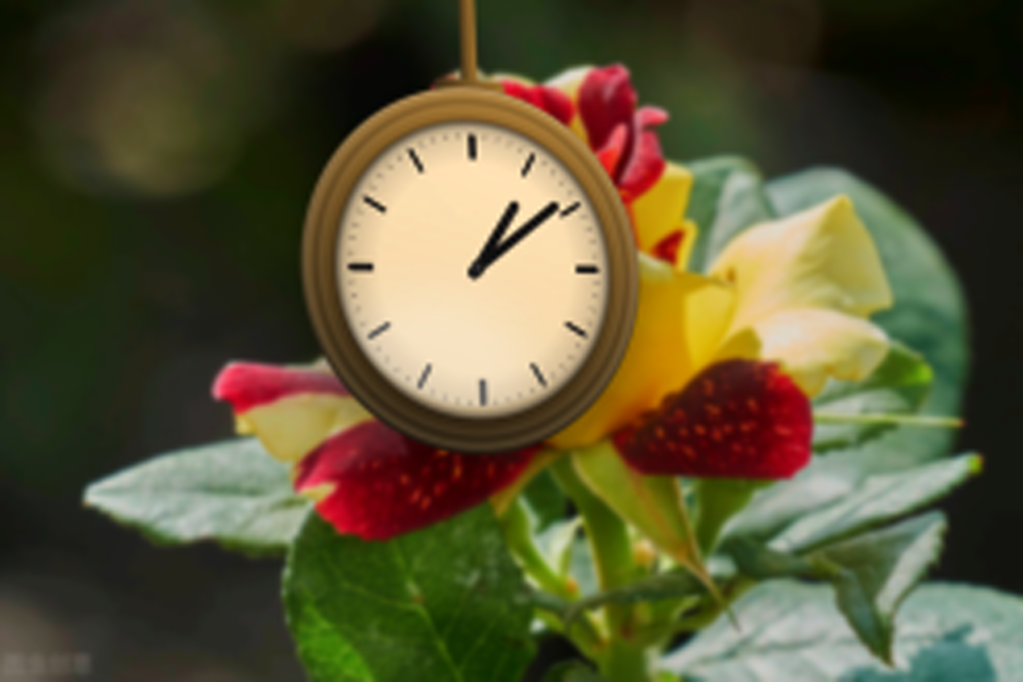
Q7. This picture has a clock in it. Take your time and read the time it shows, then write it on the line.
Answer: 1:09
